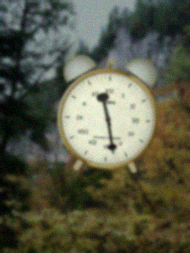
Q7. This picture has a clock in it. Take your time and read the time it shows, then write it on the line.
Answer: 11:28
